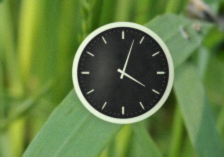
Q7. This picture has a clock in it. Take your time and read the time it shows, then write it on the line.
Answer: 4:03
